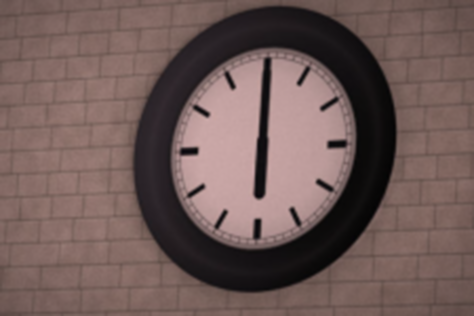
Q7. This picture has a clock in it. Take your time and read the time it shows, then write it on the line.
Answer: 6:00
